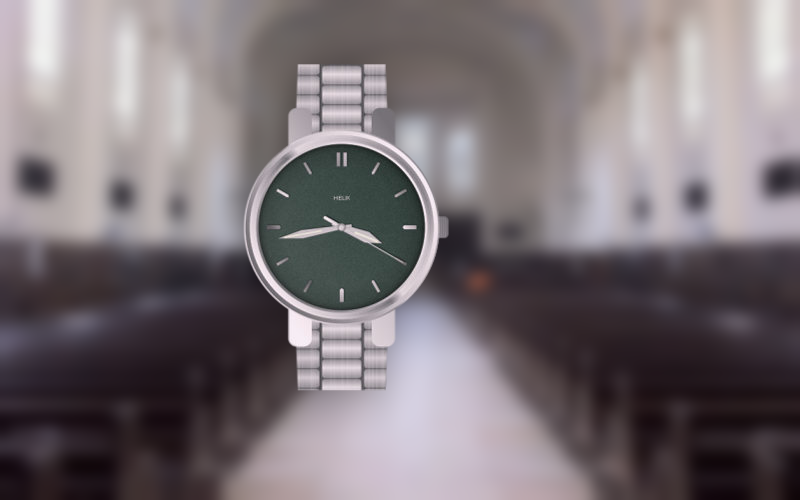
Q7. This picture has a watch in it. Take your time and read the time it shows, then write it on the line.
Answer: 3:43:20
